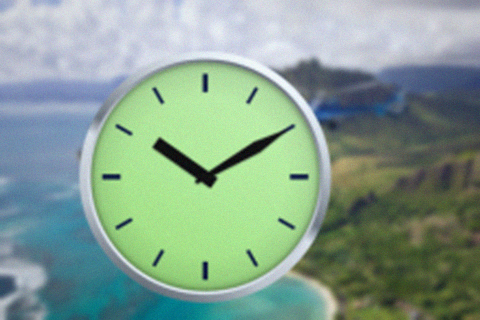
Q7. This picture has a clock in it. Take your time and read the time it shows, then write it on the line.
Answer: 10:10
